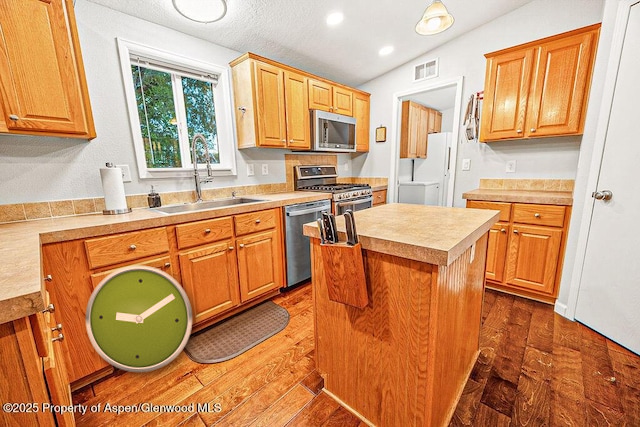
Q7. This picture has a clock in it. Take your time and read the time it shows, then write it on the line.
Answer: 9:09
